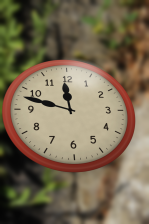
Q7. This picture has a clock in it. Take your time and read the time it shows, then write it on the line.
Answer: 11:48
